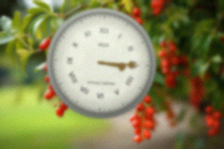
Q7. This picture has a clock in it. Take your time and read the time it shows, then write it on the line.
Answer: 3:15
